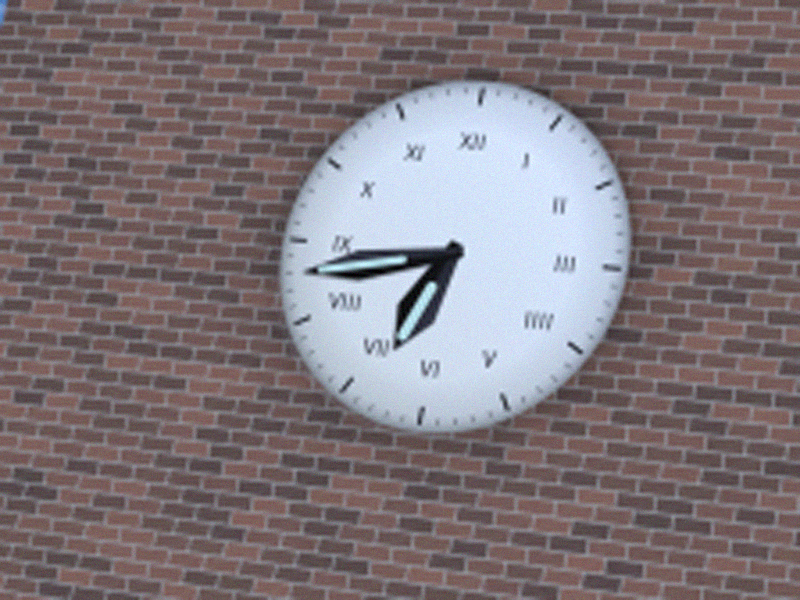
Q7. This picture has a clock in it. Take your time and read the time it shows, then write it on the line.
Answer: 6:43
